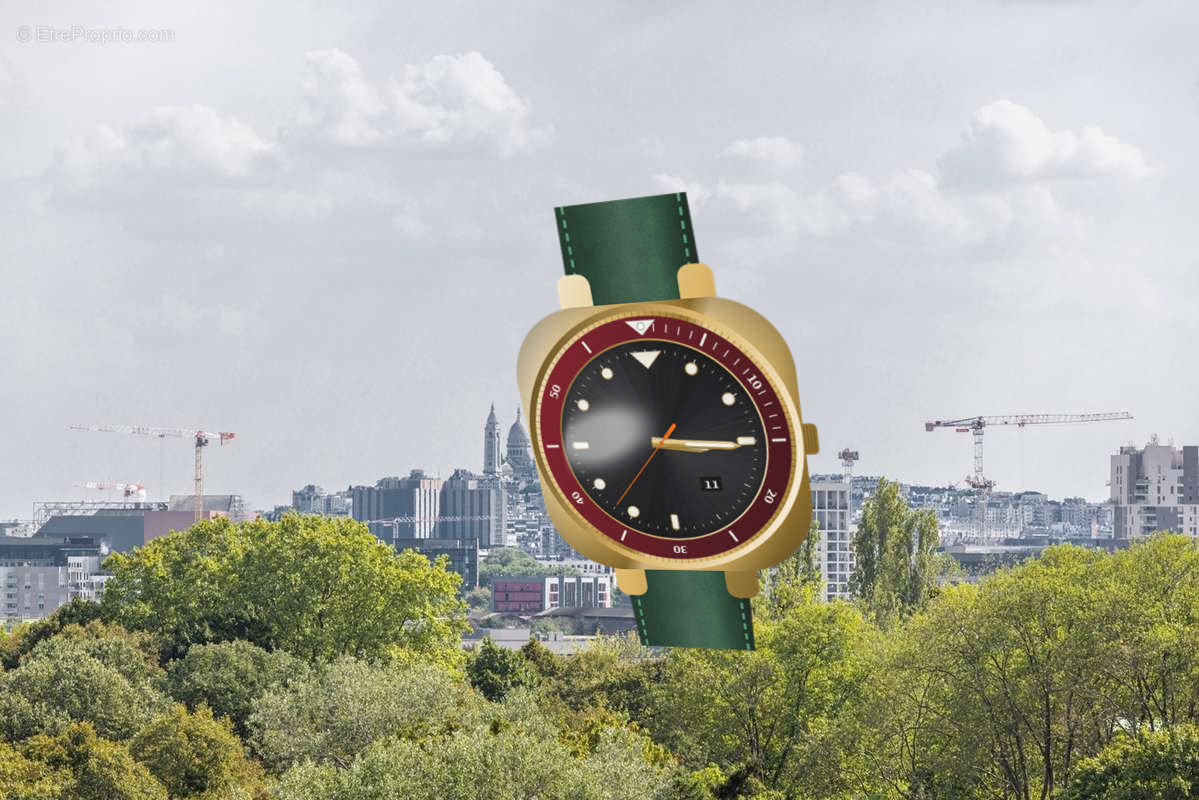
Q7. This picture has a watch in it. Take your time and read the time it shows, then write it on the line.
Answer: 3:15:37
